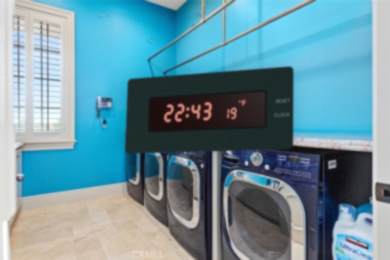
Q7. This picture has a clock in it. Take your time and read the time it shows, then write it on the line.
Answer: 22:43
